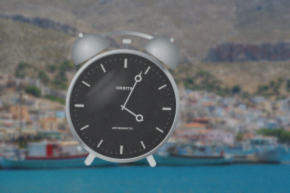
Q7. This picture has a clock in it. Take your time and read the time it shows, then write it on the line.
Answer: 4:04
